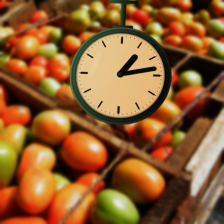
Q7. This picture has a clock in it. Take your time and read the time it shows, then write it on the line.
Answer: 1:13
